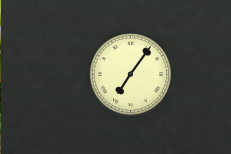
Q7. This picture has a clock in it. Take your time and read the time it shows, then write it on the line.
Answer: 7:06
